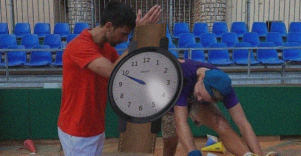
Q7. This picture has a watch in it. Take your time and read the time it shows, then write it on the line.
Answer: 9:49
